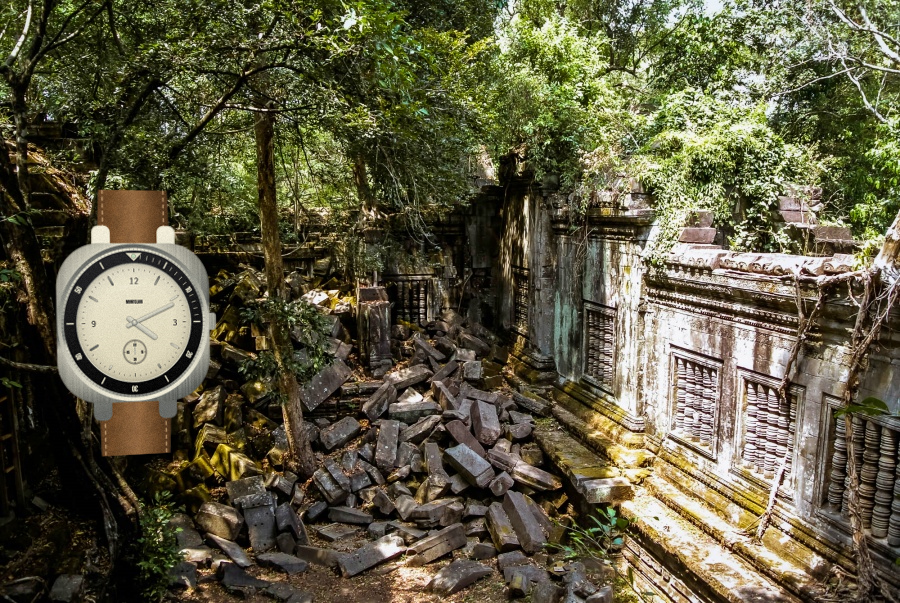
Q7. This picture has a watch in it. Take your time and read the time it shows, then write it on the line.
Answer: 4:11
